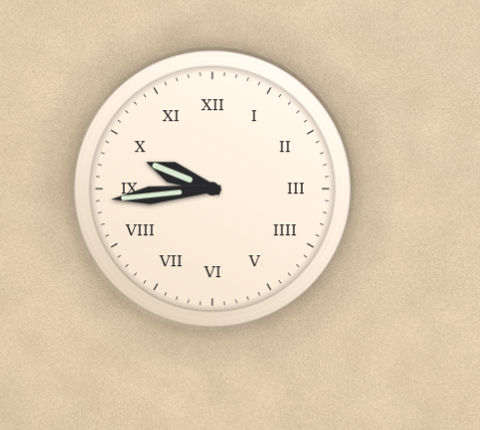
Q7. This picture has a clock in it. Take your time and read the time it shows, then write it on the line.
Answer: 9:44
